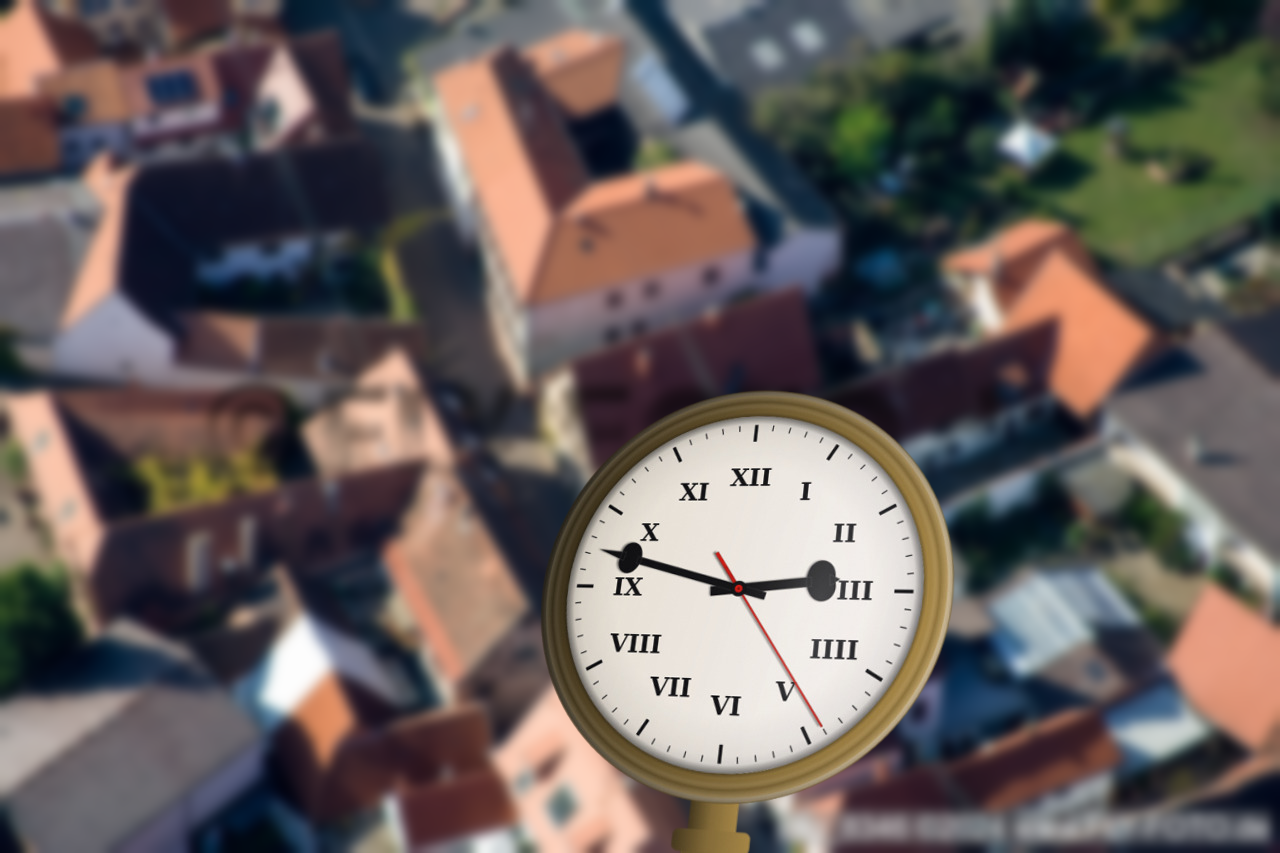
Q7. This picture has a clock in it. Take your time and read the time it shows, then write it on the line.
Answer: 2:47:24
